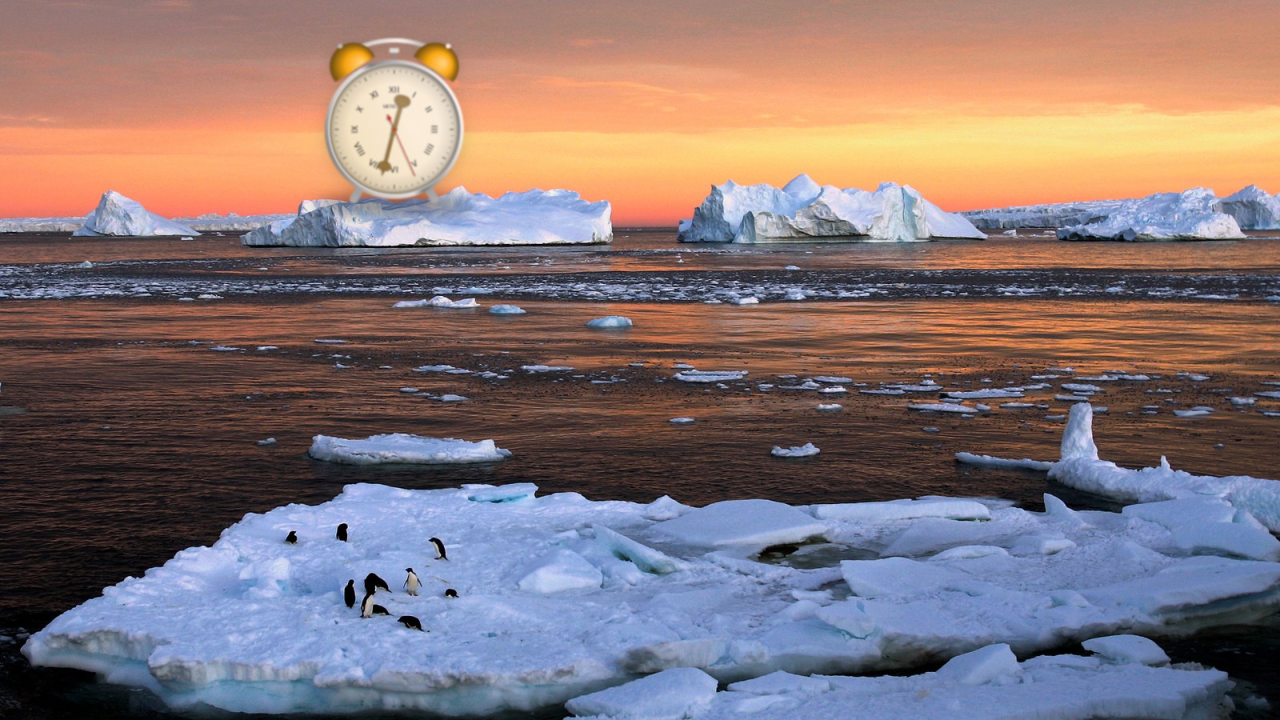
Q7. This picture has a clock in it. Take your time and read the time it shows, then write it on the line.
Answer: 12:32:26
